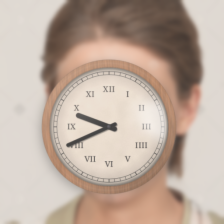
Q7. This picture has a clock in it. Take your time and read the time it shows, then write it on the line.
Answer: 9:41
